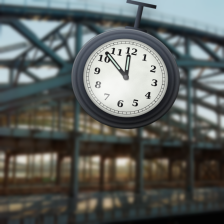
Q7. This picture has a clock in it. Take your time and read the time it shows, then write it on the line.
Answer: 11:52
